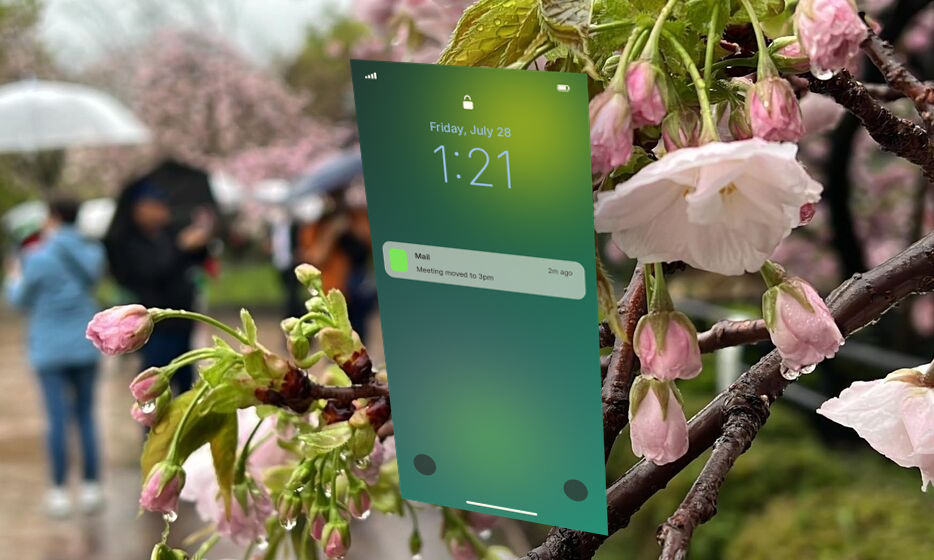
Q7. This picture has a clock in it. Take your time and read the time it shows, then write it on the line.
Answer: 1:21
